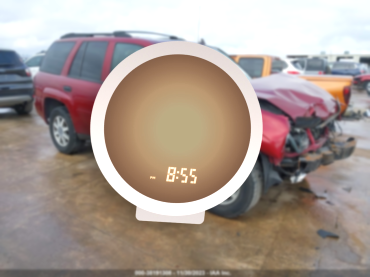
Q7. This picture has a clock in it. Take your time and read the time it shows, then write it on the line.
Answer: 8:55
